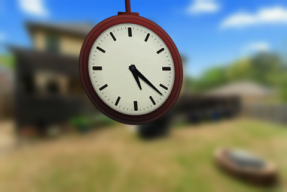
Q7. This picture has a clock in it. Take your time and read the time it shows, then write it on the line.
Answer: 5:22
